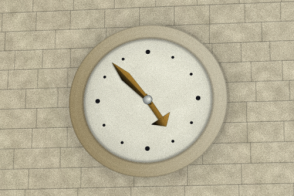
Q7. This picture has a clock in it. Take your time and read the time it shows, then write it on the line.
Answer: 4:53
